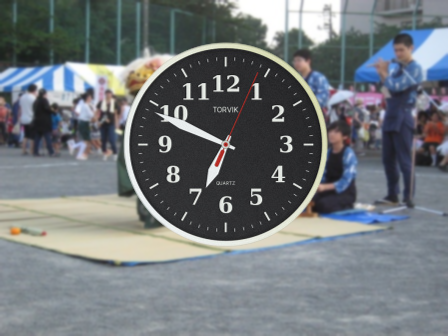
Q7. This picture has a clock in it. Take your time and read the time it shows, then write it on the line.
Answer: 6:49:04
